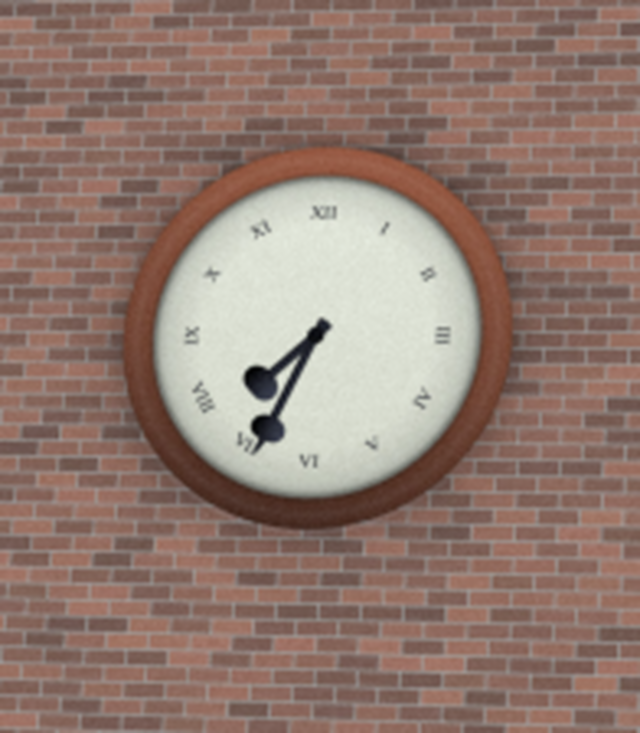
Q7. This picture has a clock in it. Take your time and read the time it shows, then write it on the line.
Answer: 7:34
